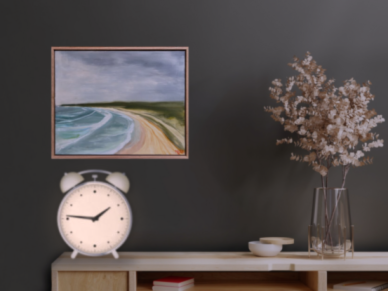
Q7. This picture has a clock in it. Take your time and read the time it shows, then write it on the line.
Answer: 1:46
